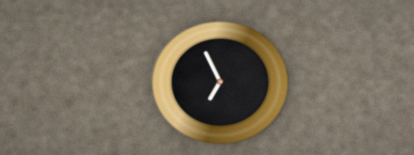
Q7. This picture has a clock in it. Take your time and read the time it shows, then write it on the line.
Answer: 6:56
